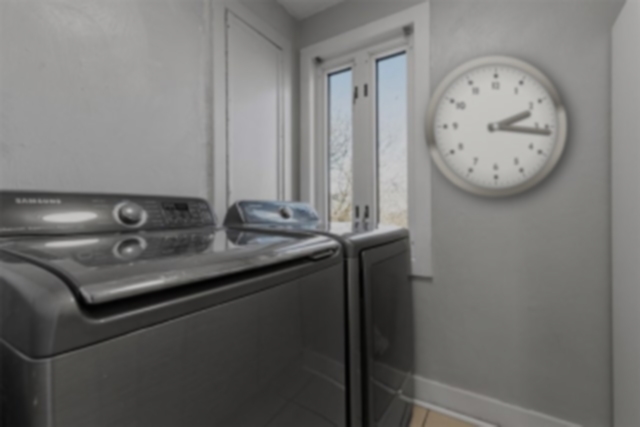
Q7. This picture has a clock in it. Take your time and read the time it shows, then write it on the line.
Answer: 2:16
